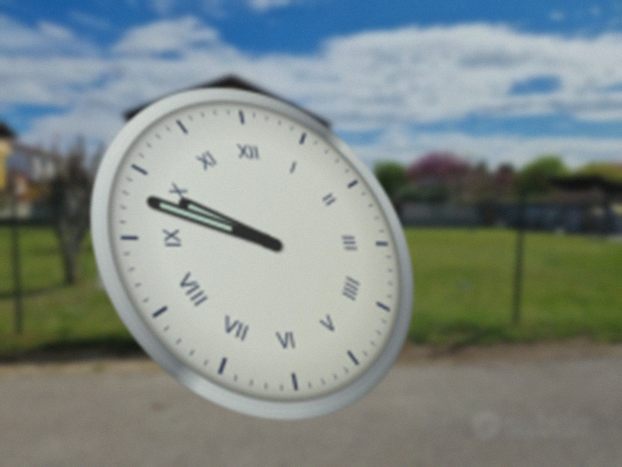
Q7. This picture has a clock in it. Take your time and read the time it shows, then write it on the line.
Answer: 9:48
